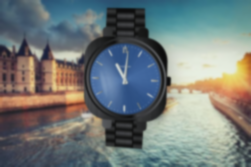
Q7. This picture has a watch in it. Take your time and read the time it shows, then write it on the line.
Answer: 11:01
